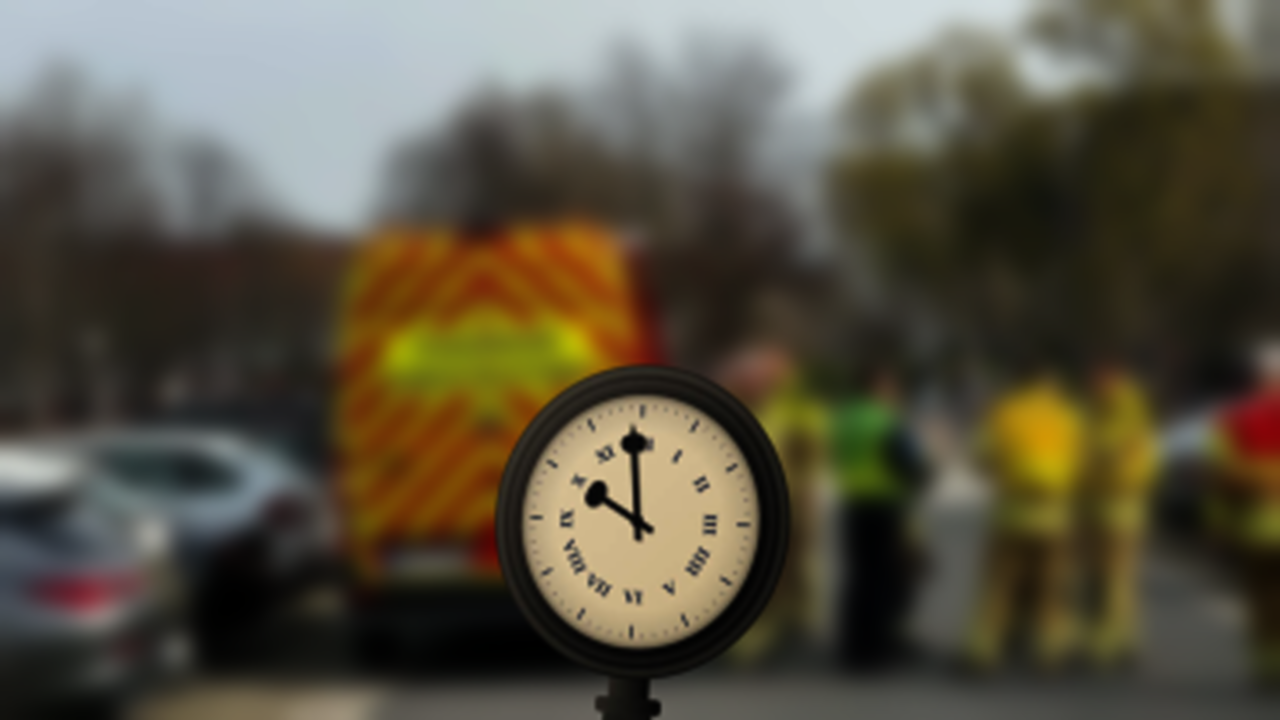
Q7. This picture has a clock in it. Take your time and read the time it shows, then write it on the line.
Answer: 9:59
